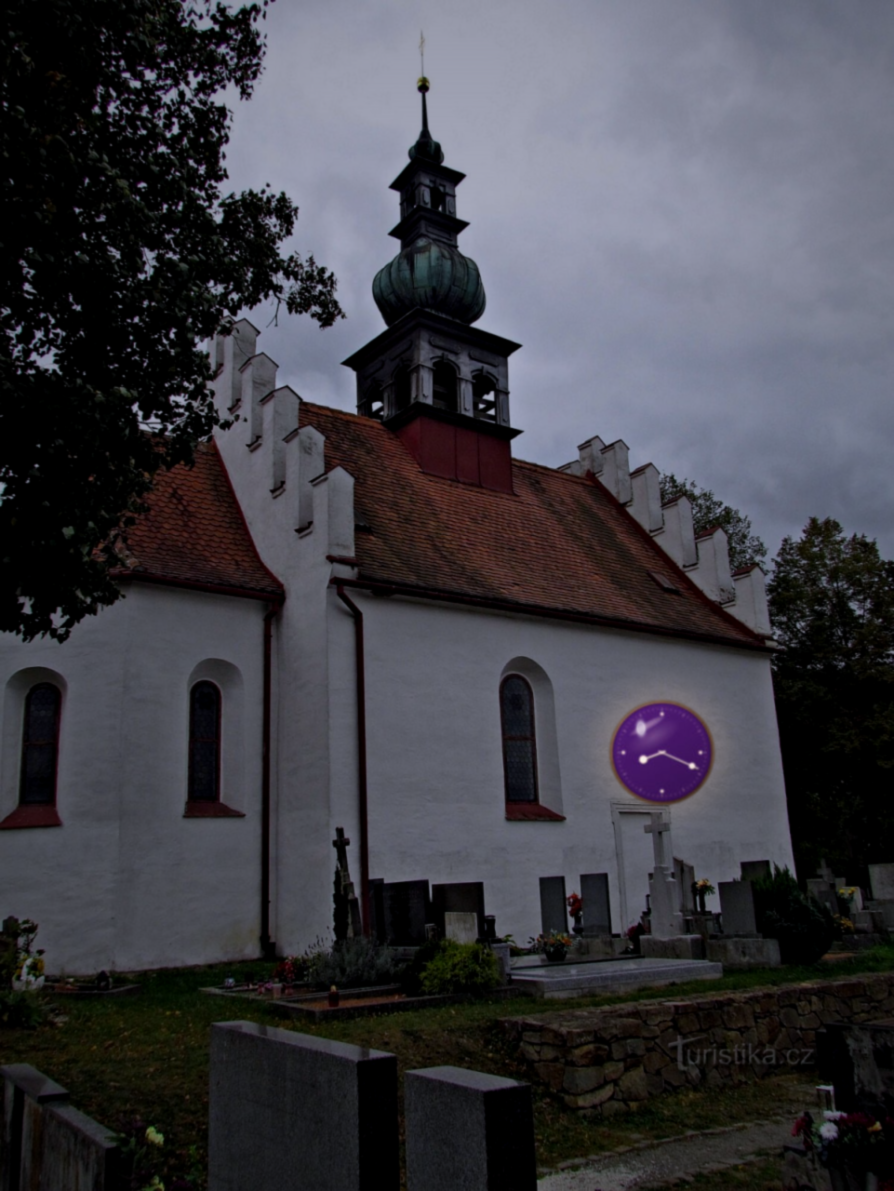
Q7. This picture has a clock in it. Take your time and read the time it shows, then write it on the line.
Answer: 8:19
